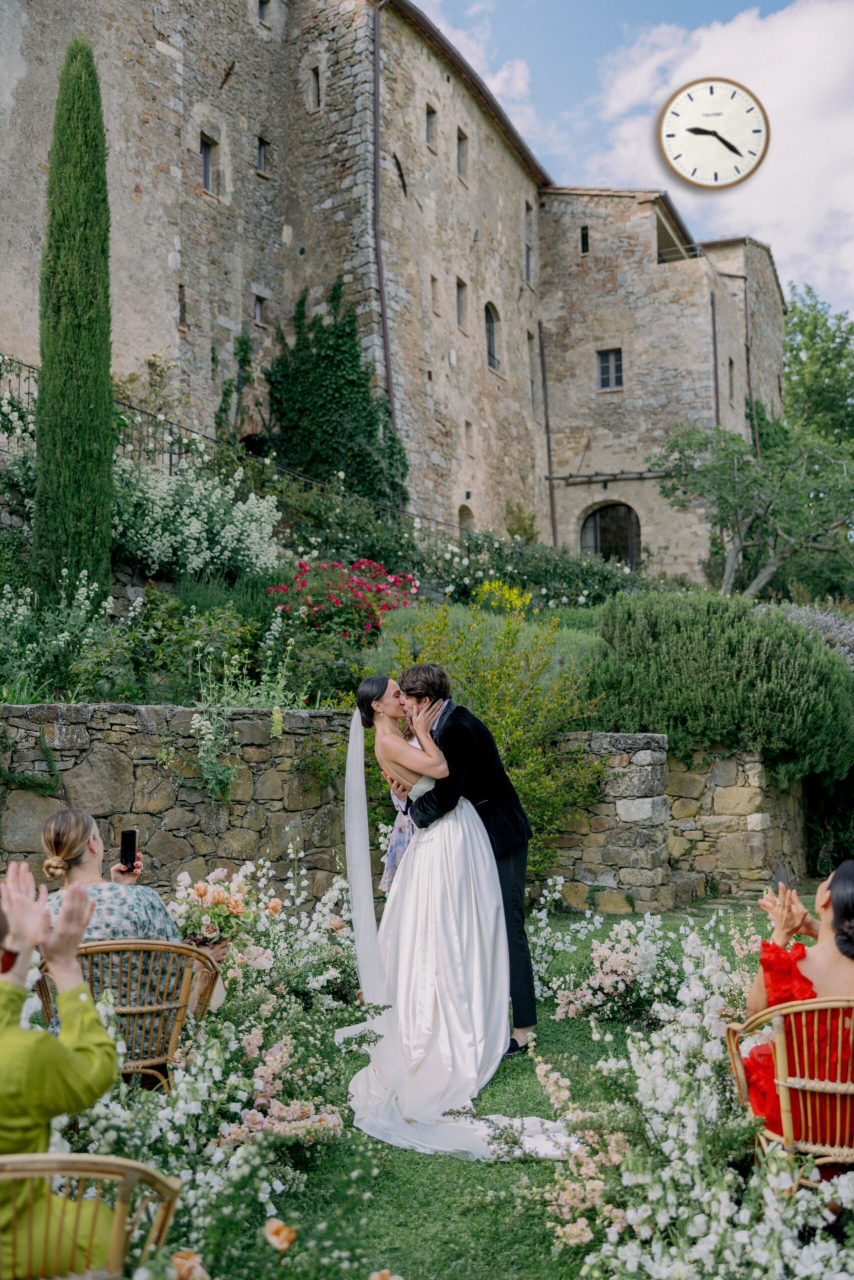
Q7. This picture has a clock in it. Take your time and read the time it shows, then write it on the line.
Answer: 9:22
